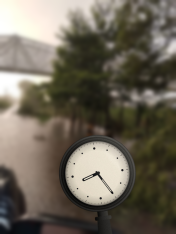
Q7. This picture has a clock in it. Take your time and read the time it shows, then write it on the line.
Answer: 8:25
